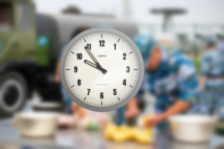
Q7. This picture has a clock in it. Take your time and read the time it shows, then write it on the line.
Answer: 9:54
